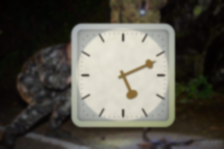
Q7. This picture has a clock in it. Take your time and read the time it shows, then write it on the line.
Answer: 5:11
